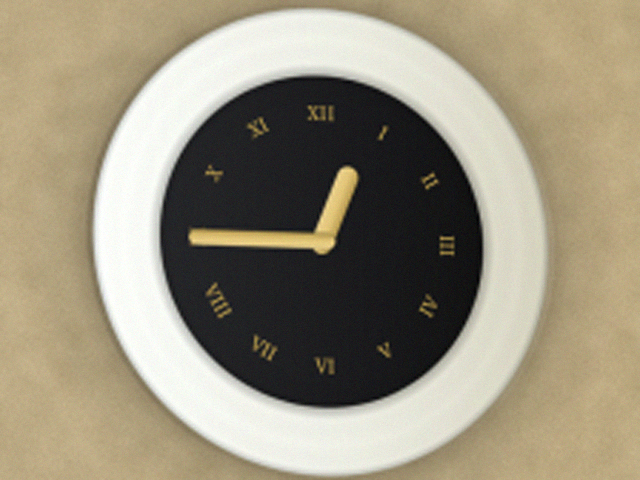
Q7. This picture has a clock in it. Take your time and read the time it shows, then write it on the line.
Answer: 12:45
